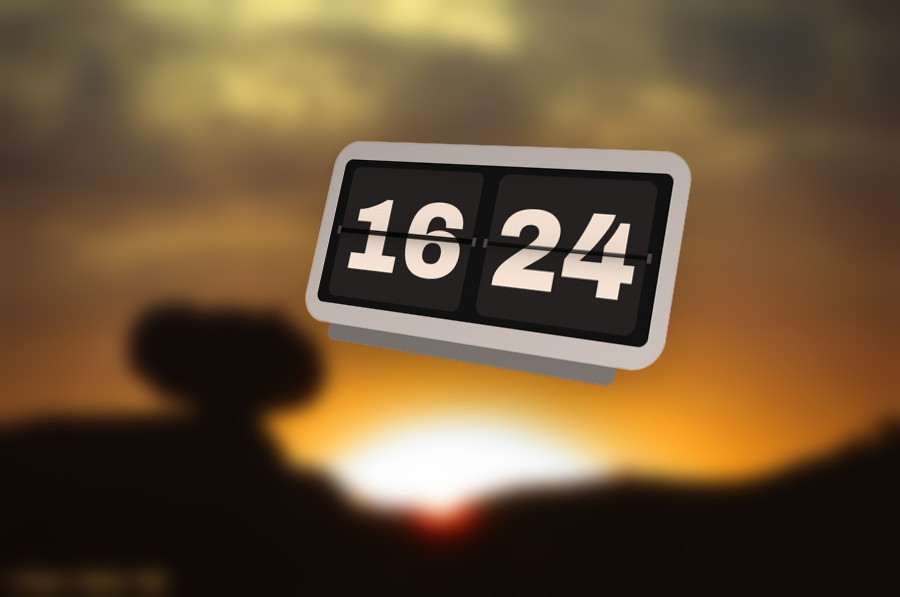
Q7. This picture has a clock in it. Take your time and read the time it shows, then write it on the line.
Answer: 16:24
